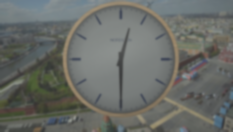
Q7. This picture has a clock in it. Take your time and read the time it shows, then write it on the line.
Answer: 12:30
